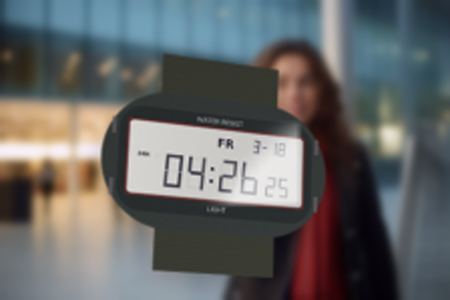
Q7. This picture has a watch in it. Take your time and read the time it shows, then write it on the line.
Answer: 4:26:25
